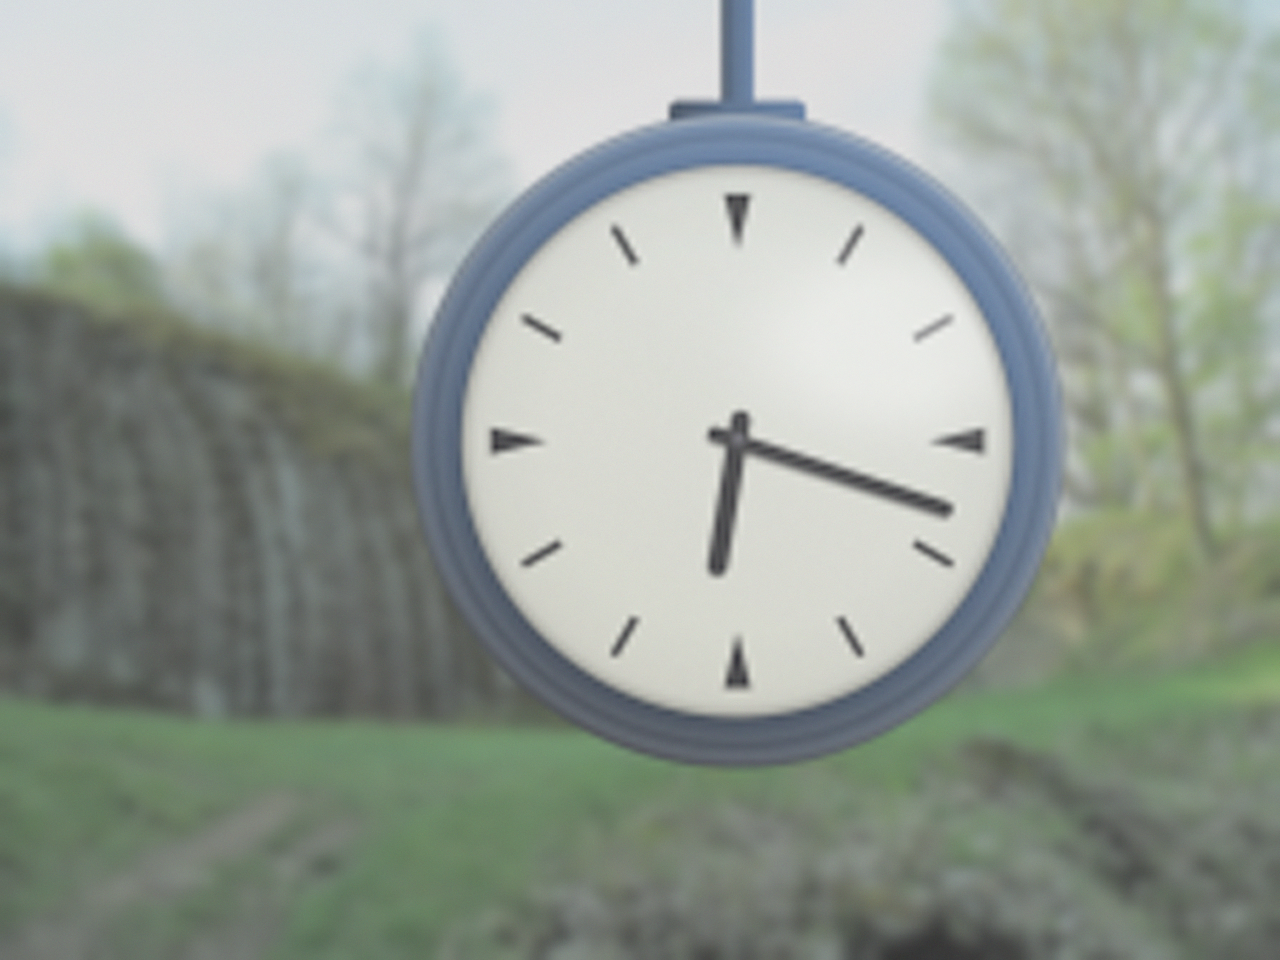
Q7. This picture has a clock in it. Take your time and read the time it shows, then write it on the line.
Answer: 6:18
